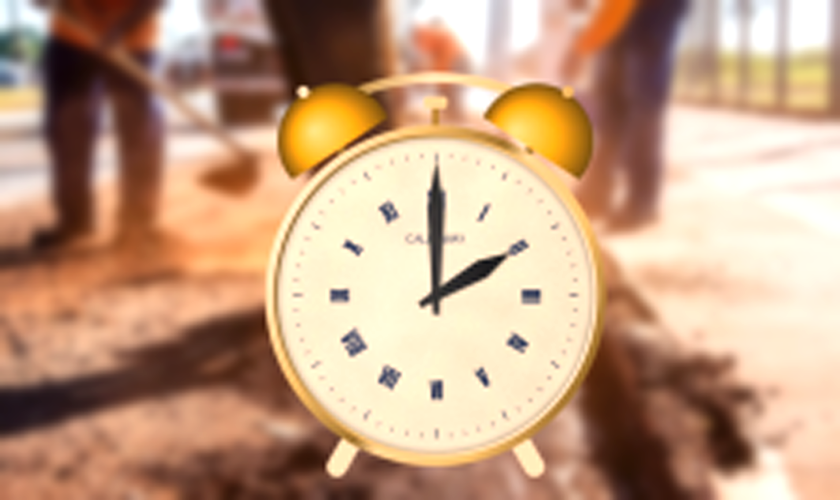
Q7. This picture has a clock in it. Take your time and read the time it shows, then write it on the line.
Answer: 2:00
